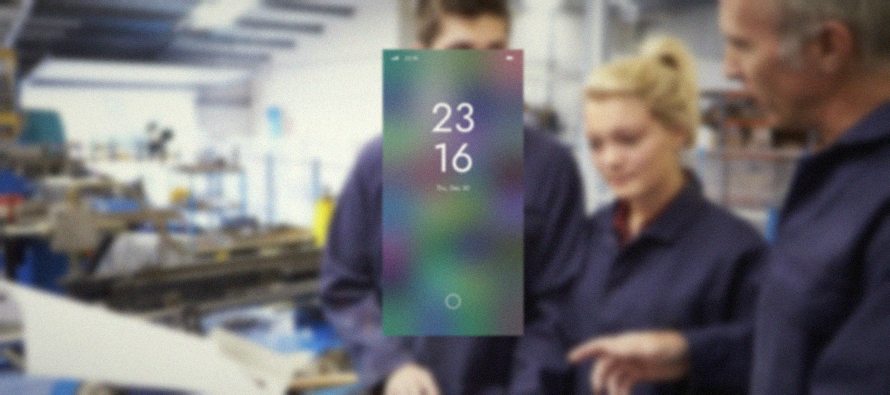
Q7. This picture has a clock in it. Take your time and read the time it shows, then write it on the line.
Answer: 23:16
